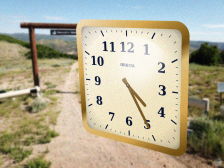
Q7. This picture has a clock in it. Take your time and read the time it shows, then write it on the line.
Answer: 4:25
